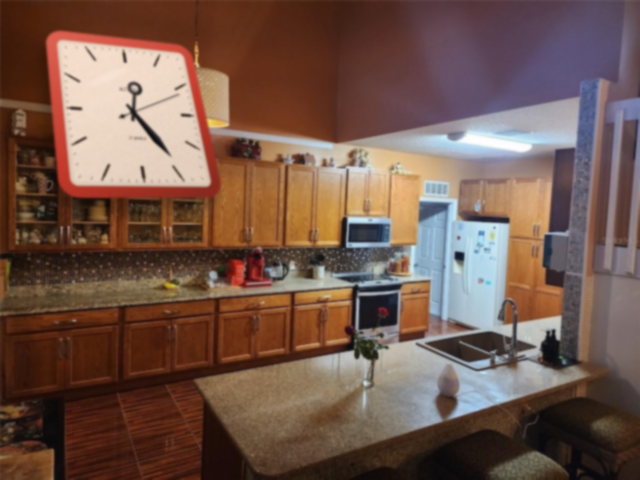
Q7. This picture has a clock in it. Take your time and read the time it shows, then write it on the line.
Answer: 12:24:11
